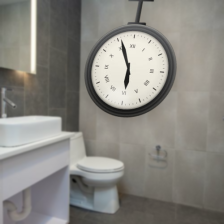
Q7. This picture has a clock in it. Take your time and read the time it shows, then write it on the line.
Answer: 5:56
